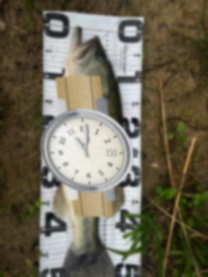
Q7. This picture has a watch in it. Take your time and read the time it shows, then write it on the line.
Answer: 11:01
